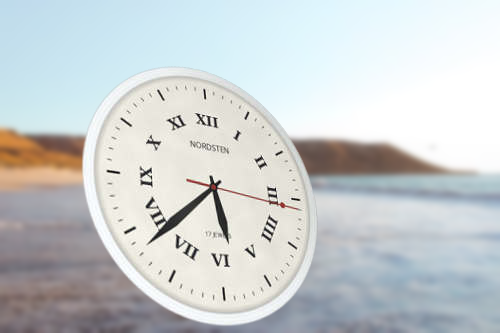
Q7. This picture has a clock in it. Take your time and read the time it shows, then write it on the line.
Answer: 5:38:16
